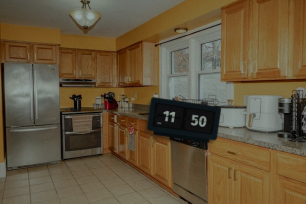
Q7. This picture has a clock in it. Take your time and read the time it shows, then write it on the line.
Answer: 11:50
